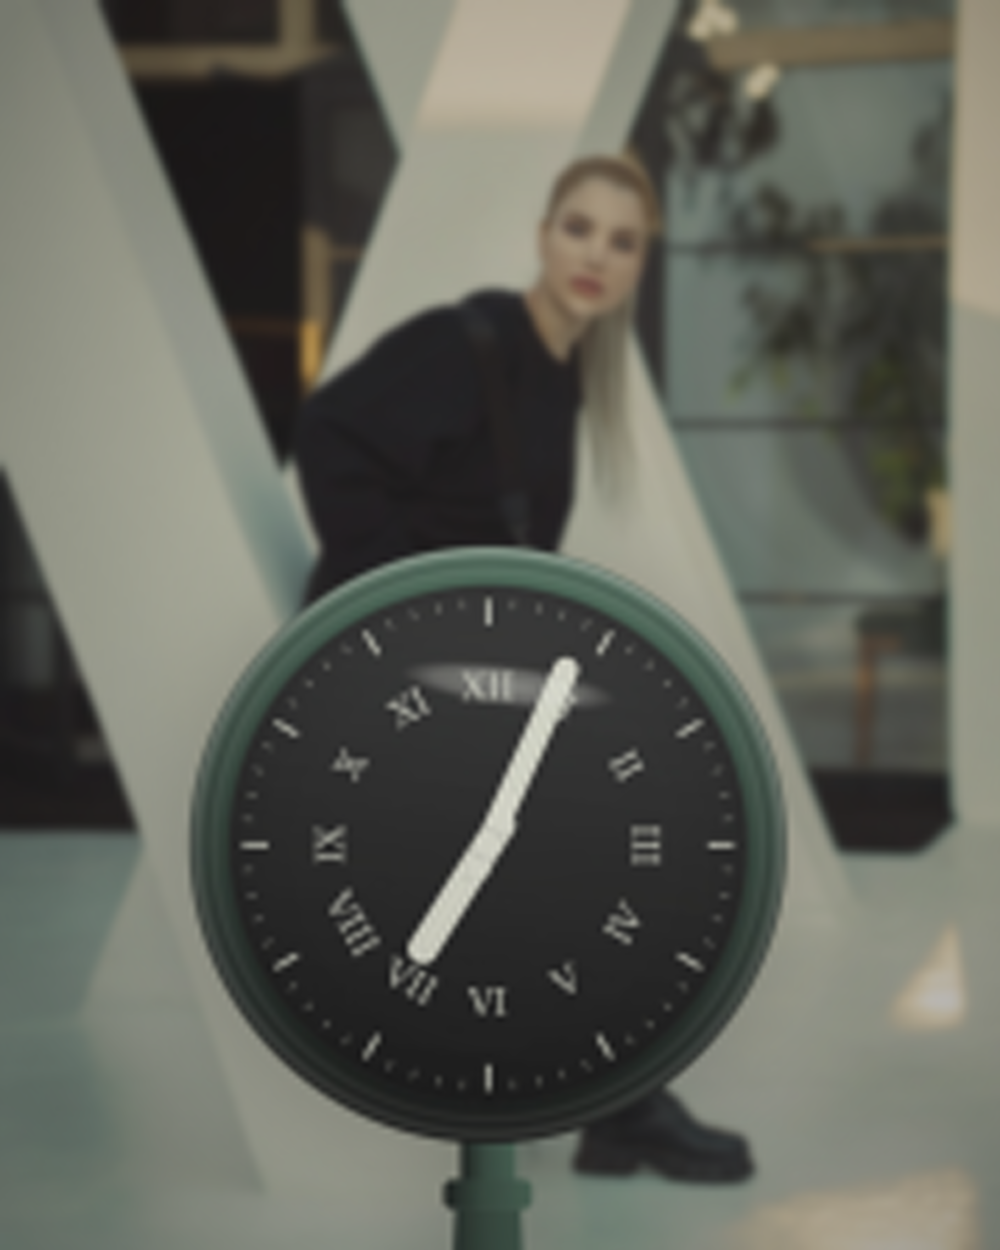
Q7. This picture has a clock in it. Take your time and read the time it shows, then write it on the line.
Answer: 7:04
